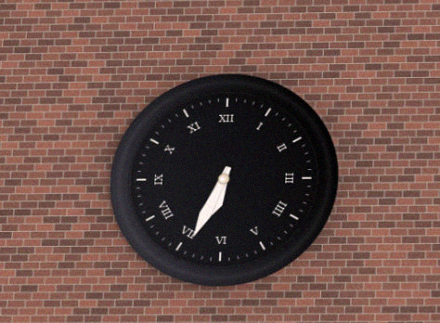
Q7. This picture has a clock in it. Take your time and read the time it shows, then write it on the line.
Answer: 6:34
